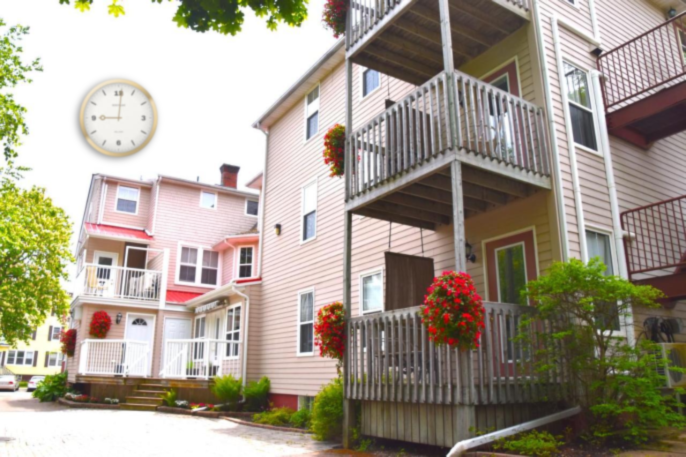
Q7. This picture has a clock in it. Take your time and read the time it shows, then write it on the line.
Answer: 9:01
